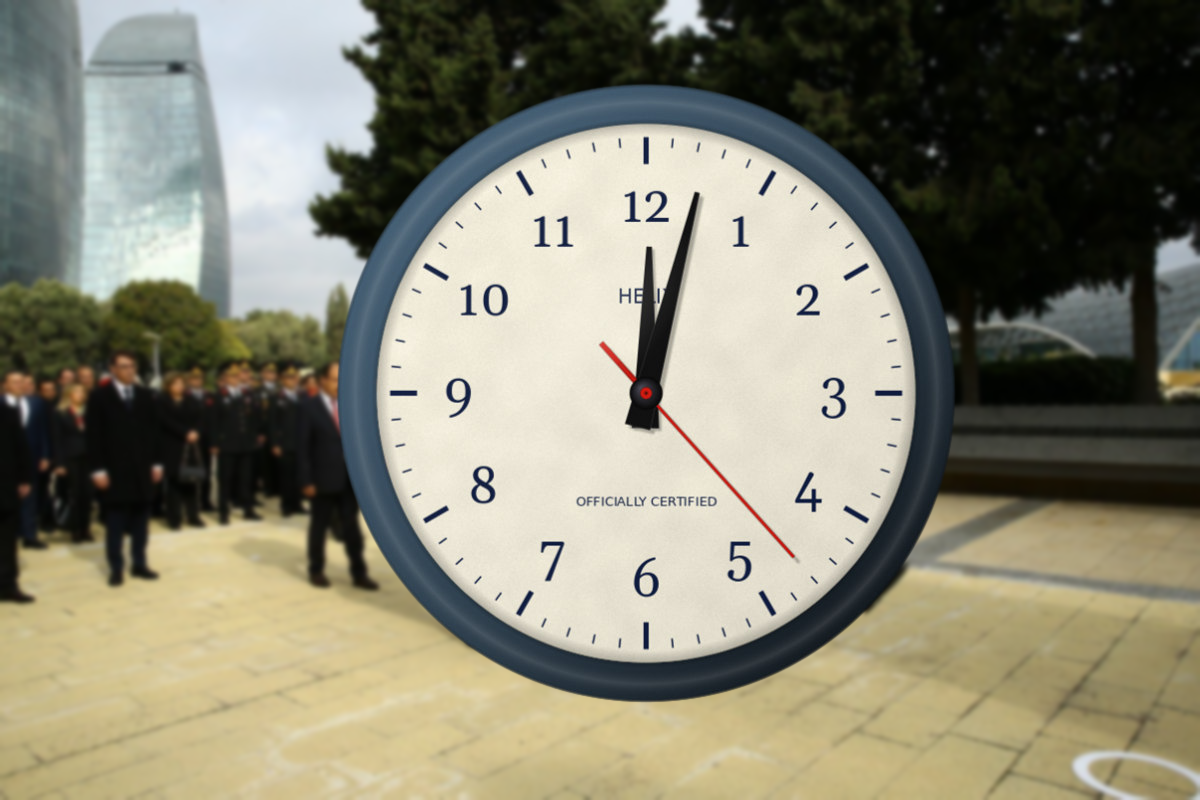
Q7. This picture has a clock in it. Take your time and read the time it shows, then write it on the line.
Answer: 12:02:23
